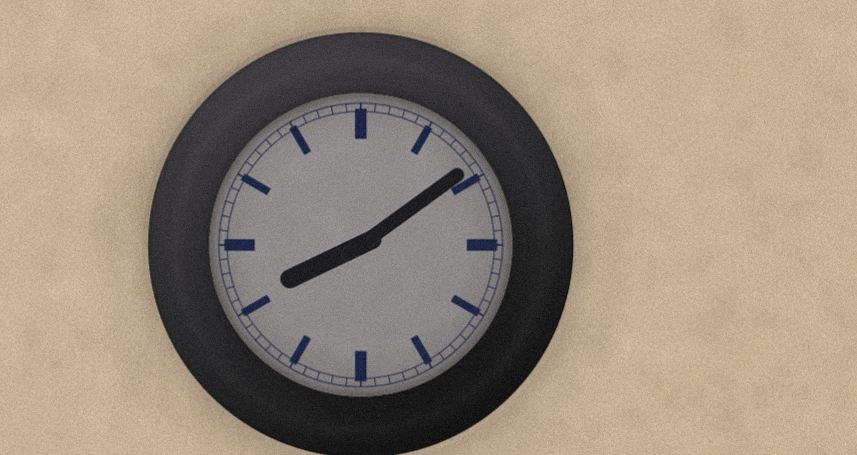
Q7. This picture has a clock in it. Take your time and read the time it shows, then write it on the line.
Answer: 8:09
